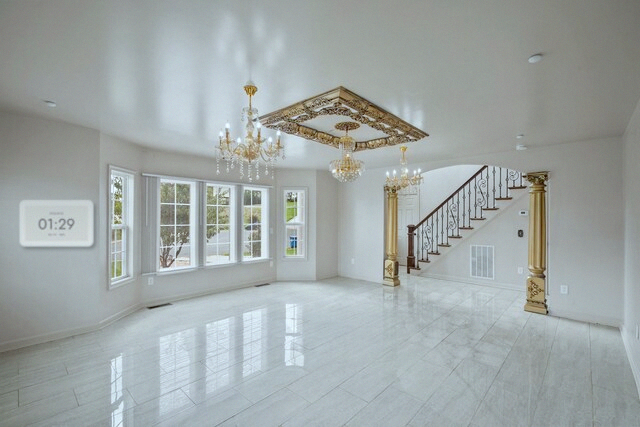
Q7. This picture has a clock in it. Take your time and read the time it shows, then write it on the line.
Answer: 1:29
